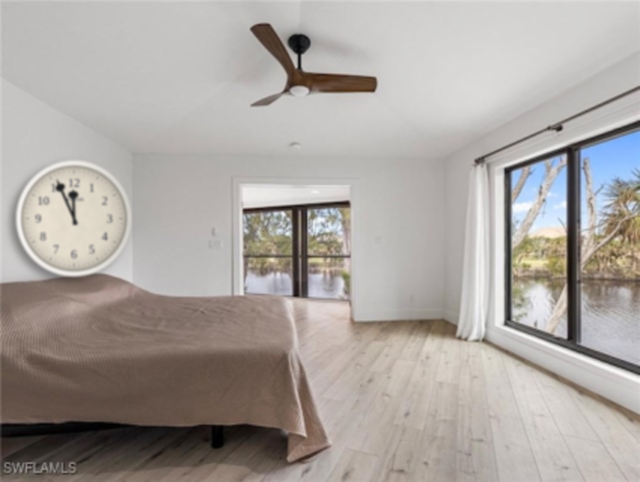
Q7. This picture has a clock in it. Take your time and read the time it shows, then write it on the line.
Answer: 11:56
